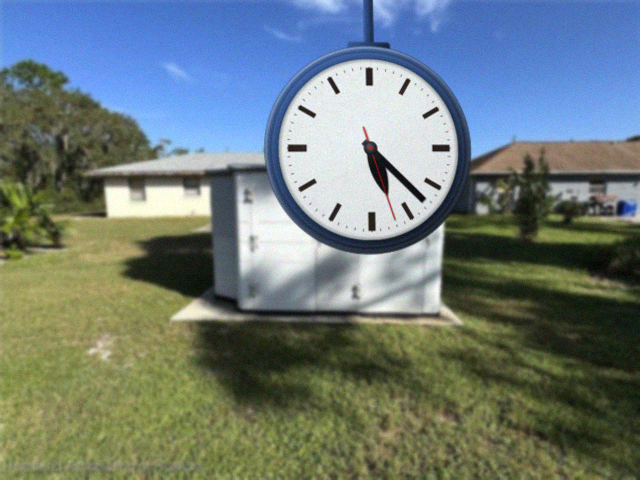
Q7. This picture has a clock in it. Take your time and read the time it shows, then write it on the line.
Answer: 5:22:27
